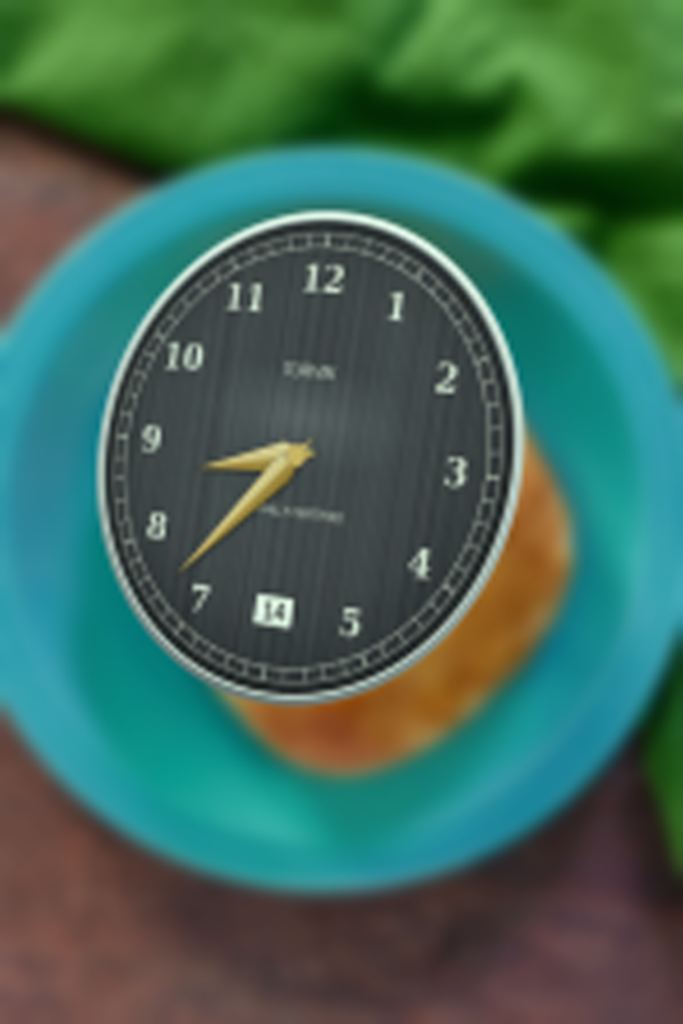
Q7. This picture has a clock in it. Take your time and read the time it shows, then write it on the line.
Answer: 8:37
